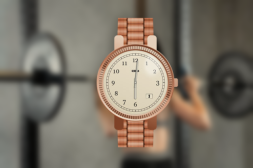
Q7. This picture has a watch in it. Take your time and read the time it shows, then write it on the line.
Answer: 6:01
